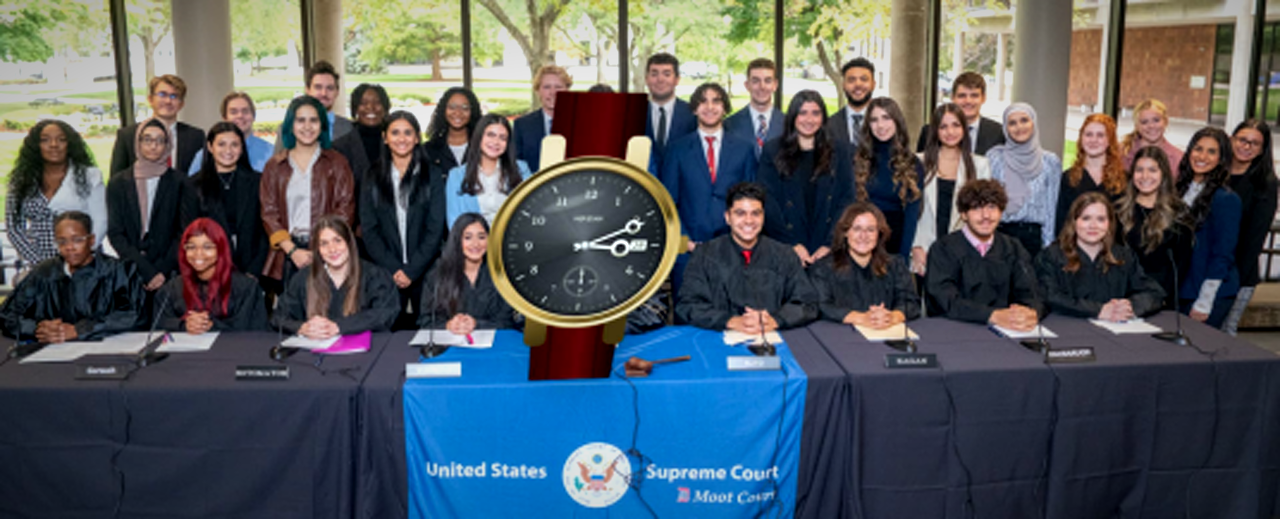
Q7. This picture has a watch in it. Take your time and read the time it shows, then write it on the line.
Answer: 3:11
